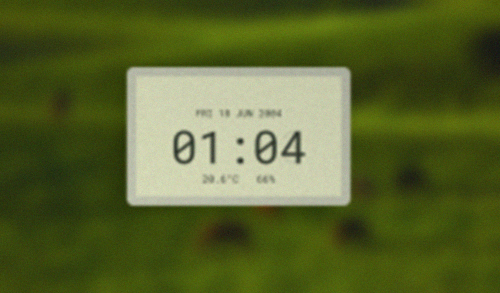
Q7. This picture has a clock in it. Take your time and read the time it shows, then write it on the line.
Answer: 1:04
